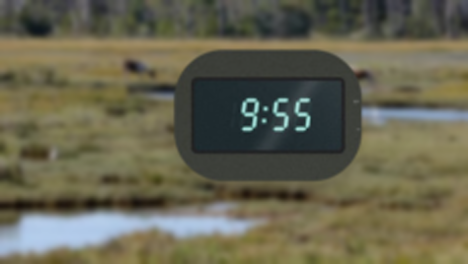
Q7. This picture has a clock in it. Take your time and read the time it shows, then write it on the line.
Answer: 9:55
